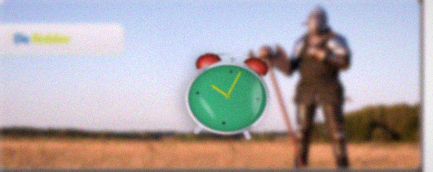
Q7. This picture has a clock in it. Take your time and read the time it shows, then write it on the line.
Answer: 10:03
